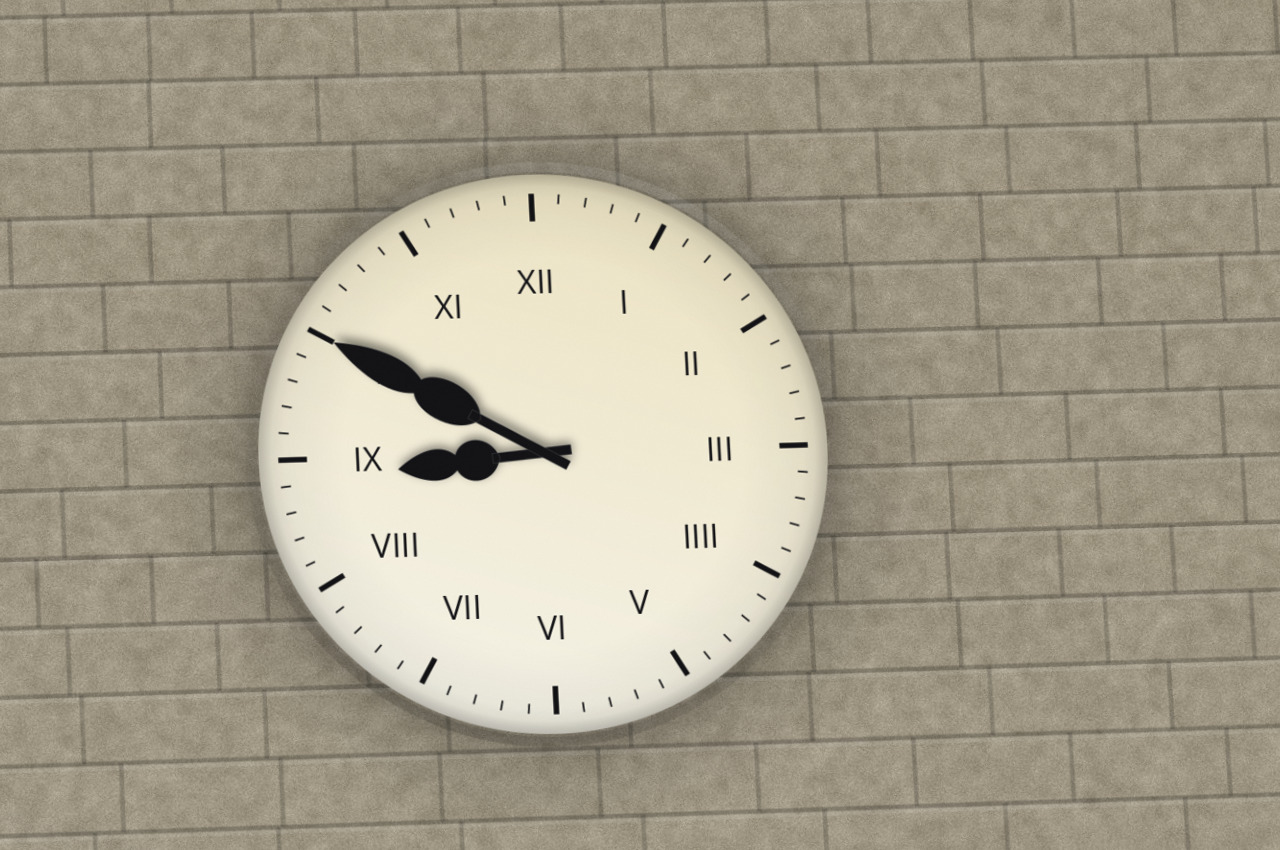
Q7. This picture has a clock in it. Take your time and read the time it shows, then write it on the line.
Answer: 8:50
